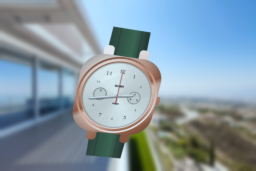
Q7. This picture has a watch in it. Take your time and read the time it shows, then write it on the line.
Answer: 2:43
